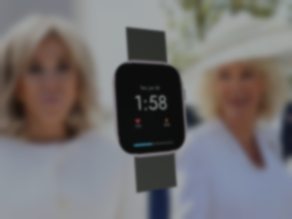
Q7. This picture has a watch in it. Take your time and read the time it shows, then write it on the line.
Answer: 1:58
